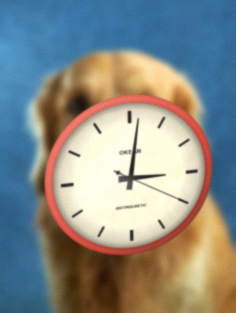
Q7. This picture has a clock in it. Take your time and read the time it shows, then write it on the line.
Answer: 3:01:20
